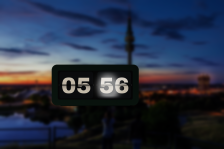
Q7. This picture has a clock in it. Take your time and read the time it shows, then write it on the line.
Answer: 5:56
